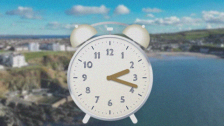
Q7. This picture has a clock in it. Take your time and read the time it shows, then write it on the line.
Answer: 2:18
